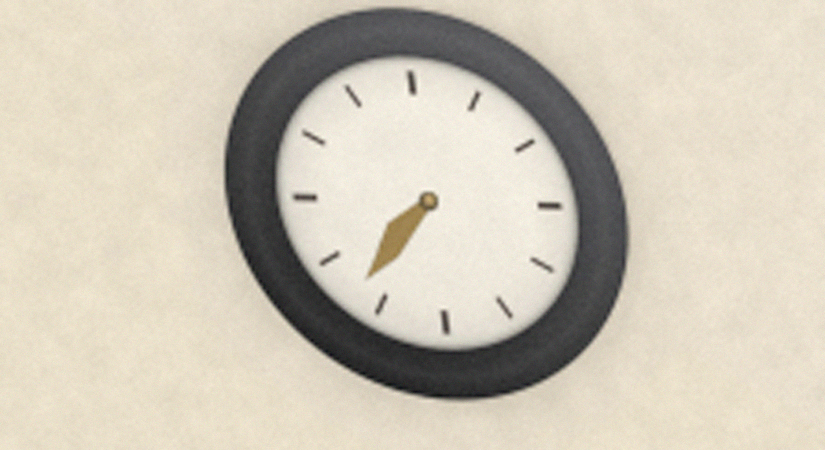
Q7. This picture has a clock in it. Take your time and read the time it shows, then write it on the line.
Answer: 7:37
